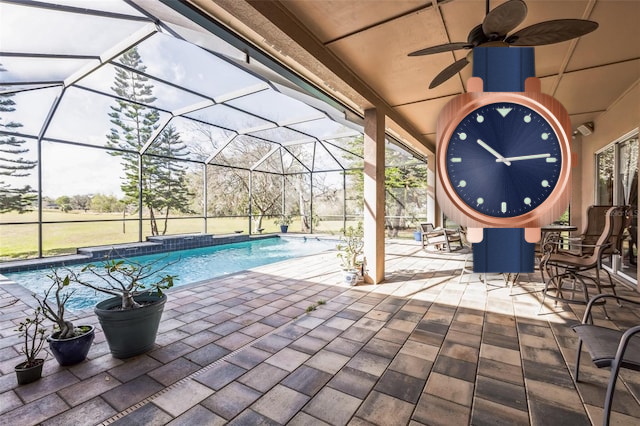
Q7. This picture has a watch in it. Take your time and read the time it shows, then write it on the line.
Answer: 10:14
